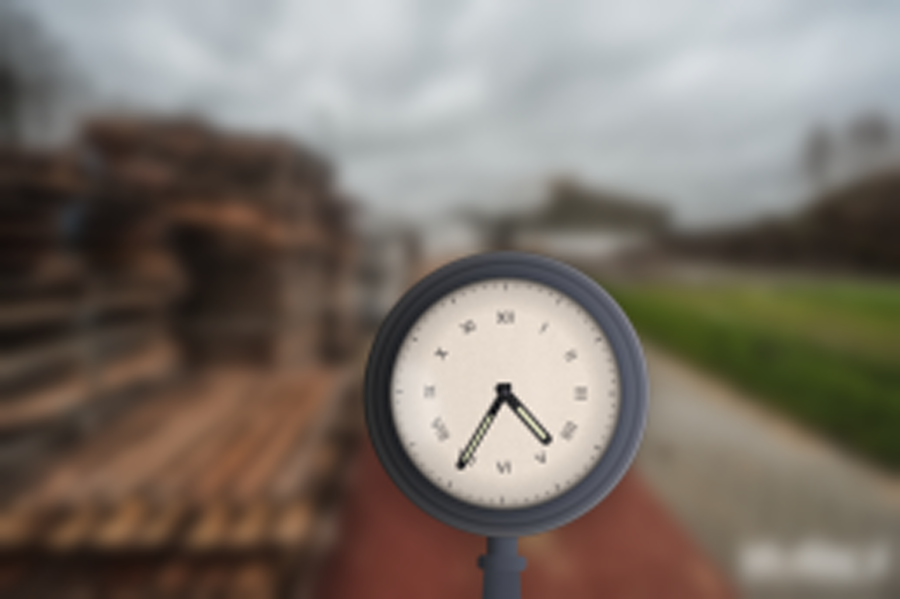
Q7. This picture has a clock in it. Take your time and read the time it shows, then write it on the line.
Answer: 4:35
